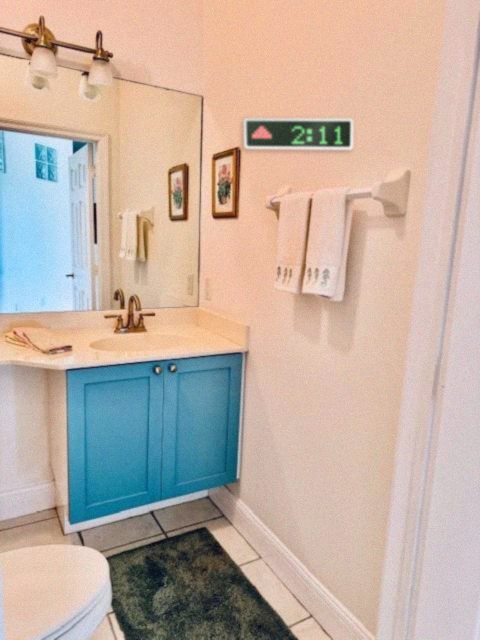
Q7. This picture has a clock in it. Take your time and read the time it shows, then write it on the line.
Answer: 2:11
